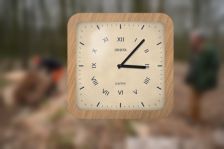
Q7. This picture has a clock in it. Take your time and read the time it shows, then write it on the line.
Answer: 3:07
